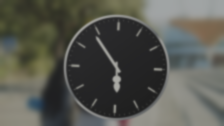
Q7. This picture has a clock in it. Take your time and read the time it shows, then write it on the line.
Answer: 5:54
